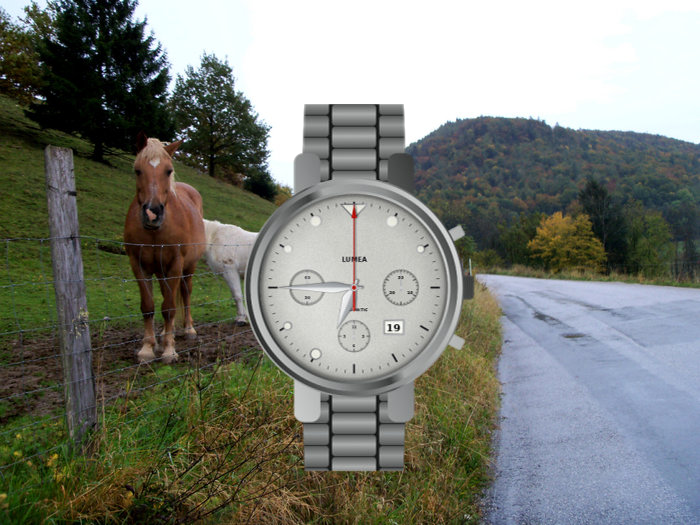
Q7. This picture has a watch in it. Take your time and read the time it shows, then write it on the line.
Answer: 6:45
